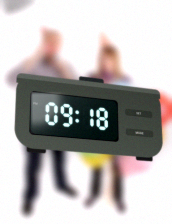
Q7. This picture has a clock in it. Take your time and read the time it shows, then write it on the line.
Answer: 9:18
